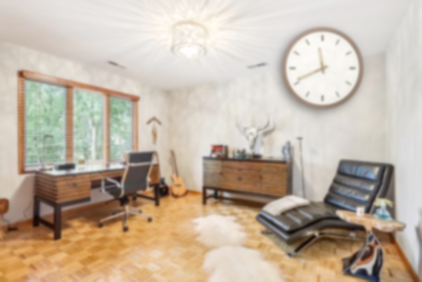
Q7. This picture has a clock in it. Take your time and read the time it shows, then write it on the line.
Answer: 11:41
